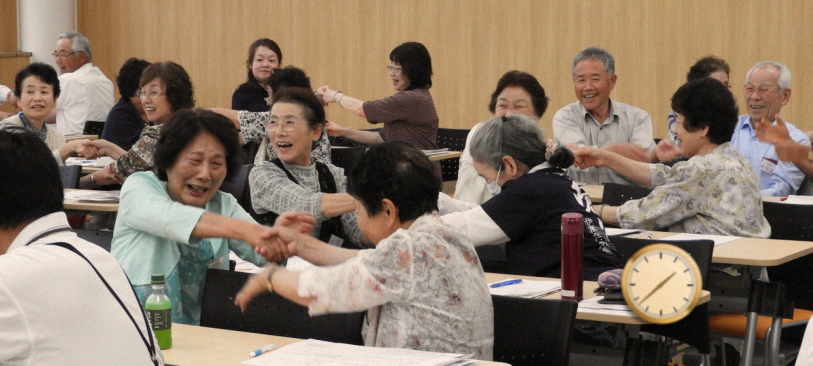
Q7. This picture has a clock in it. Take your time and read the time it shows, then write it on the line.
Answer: 1:38
